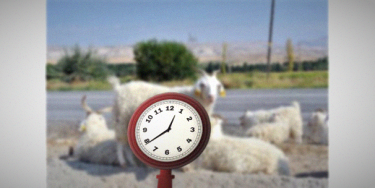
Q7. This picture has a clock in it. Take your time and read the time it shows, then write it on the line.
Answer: 12:39
